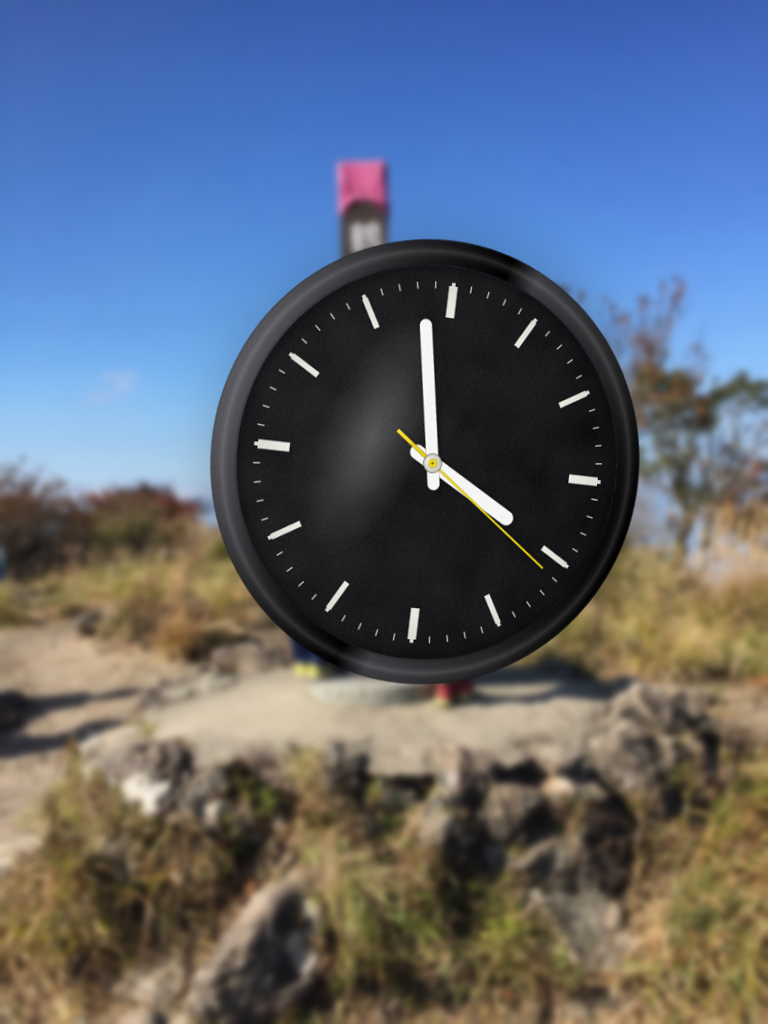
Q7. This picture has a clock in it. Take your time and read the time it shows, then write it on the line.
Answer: 3:58:21
